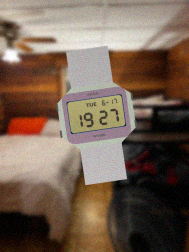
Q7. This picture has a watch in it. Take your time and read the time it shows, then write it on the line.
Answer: 19:27
